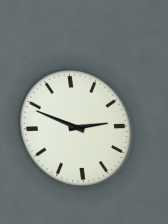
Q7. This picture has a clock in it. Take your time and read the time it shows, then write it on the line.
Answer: 2:49
